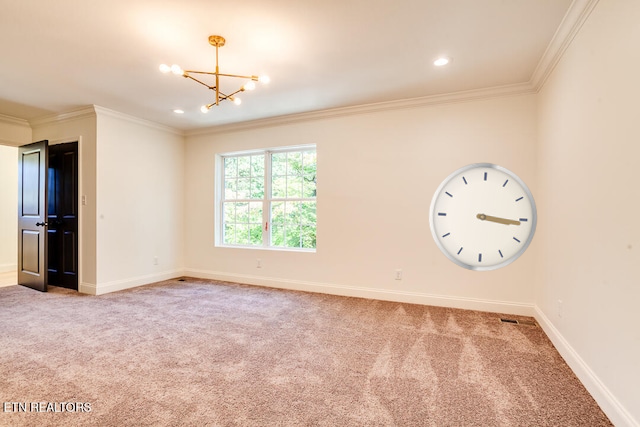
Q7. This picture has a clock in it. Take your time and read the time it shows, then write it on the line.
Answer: 3:16
